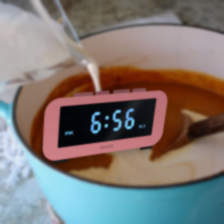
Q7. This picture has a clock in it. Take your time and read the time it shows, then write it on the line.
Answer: 6:56
